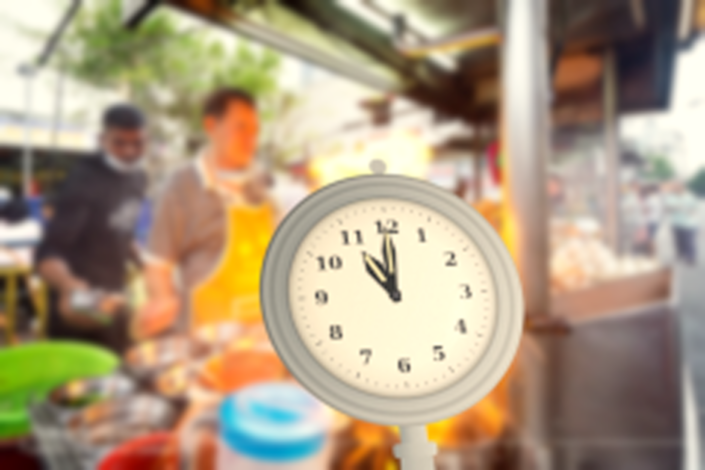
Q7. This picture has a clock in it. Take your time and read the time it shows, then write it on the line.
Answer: 11:00
